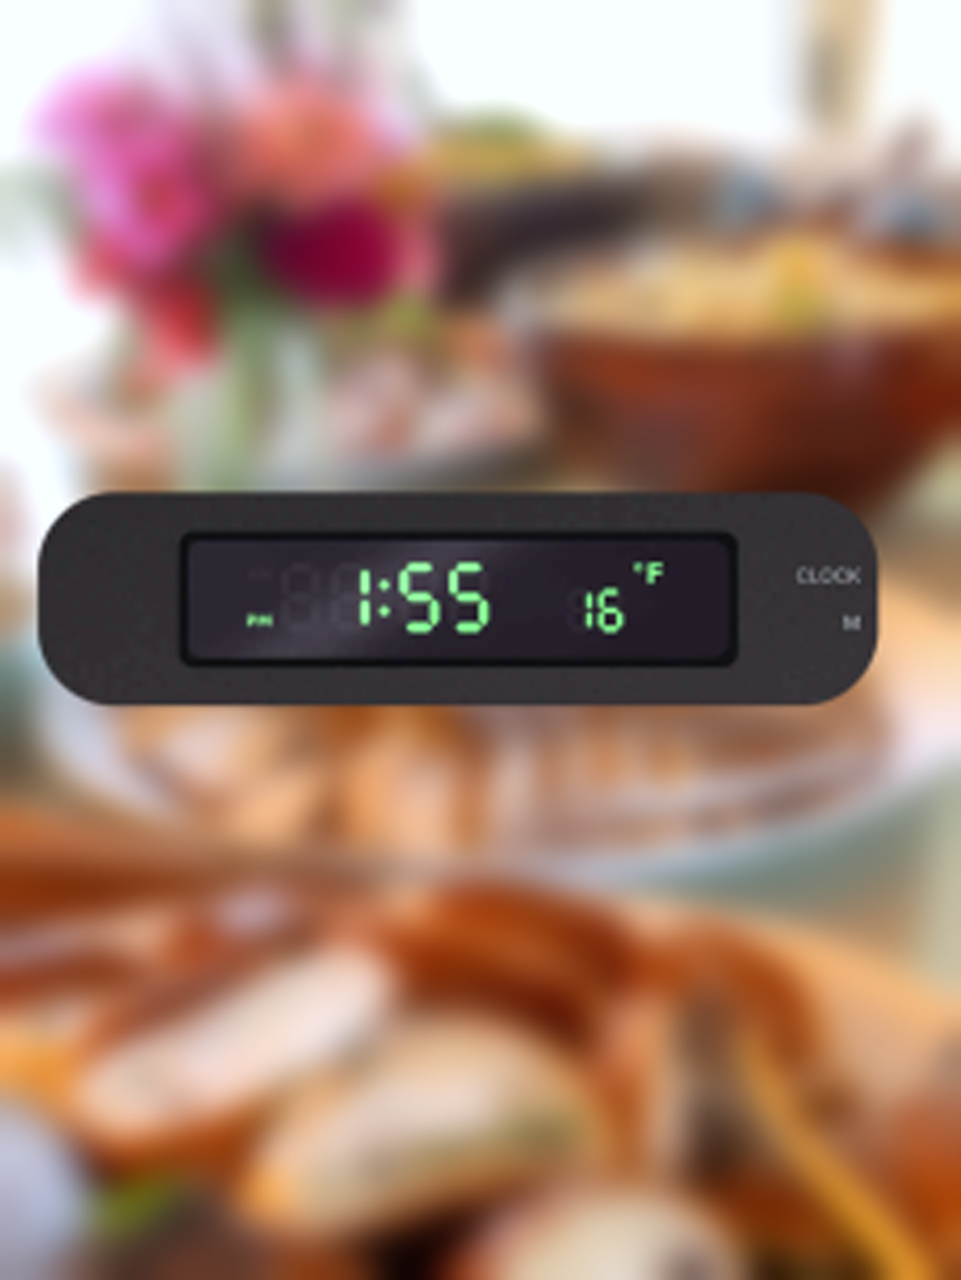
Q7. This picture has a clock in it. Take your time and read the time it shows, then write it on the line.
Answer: 1:55
